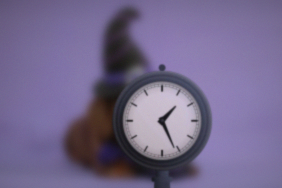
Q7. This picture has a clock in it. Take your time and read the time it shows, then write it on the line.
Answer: 1:26
